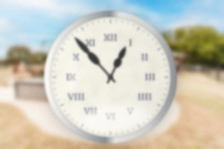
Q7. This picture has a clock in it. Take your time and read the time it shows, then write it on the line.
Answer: 12:53
